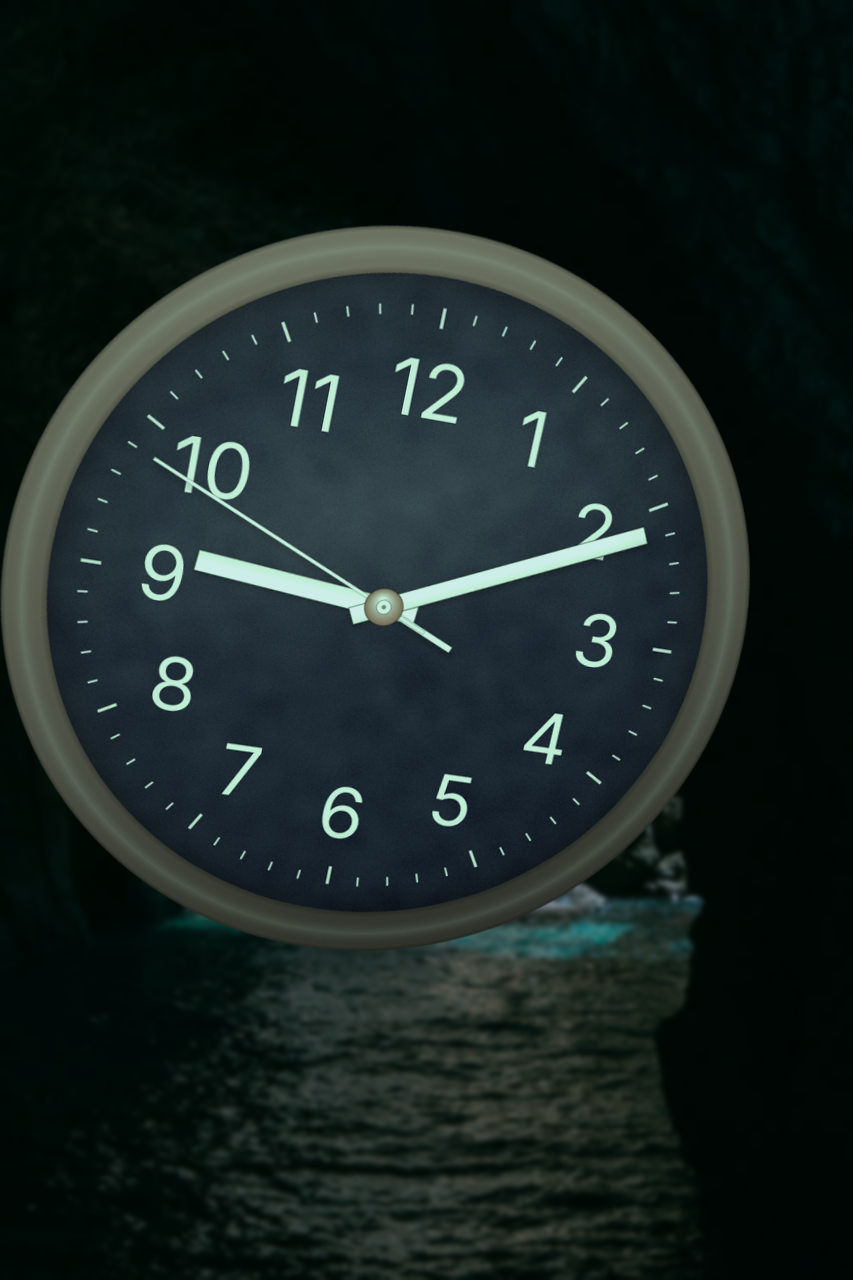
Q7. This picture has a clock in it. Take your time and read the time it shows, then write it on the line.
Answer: 9:10:49
